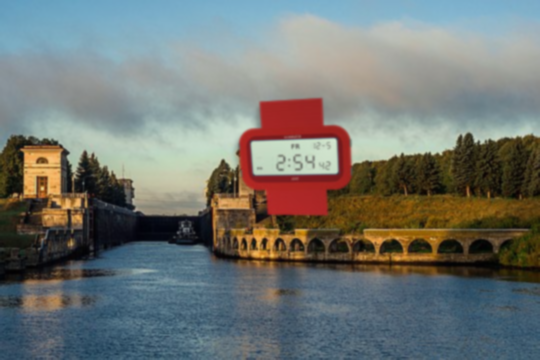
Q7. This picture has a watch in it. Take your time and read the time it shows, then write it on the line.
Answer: 2:54
